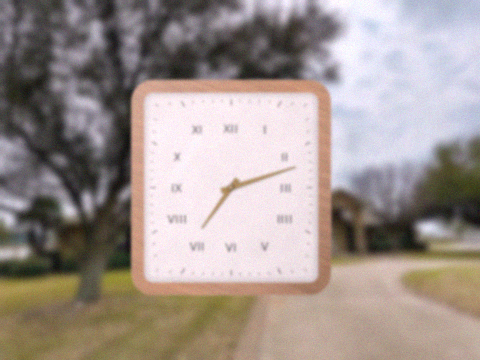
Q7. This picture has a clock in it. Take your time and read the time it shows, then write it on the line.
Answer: 7:12
